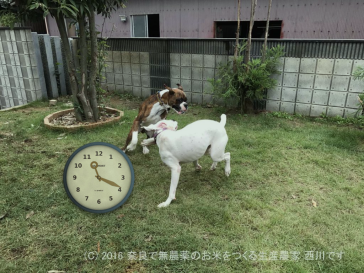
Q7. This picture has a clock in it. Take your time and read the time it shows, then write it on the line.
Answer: 11:19
